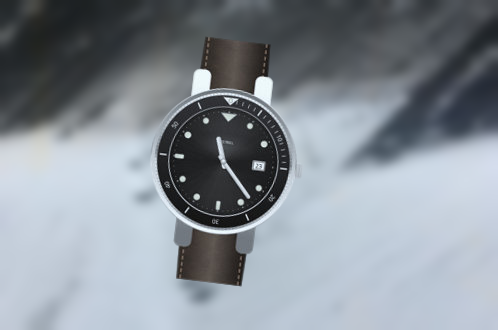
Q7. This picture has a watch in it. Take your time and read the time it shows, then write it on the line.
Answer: 11:23
